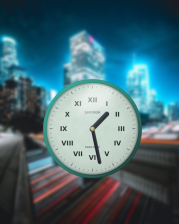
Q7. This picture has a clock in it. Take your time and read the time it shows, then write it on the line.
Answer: 1:28
